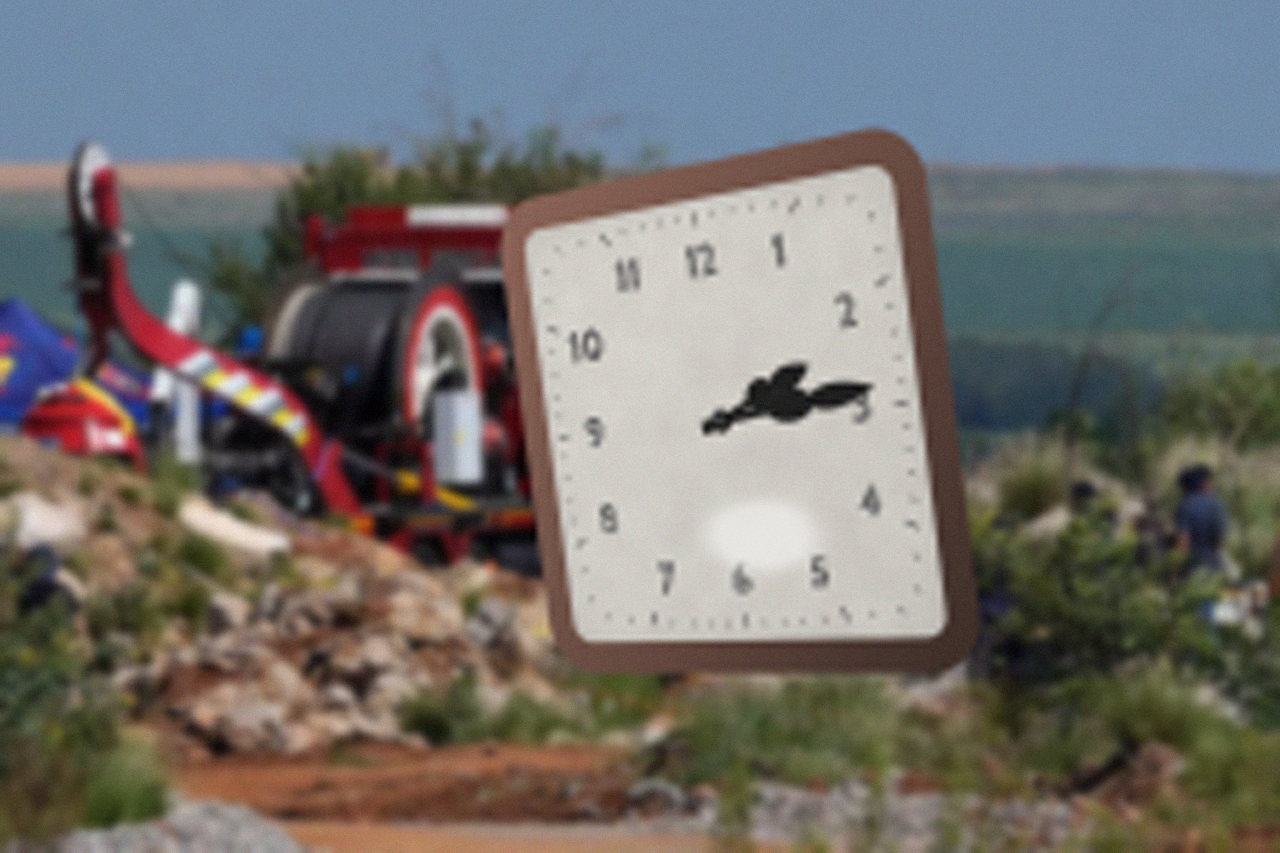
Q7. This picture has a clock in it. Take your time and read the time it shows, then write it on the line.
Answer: 2:14
